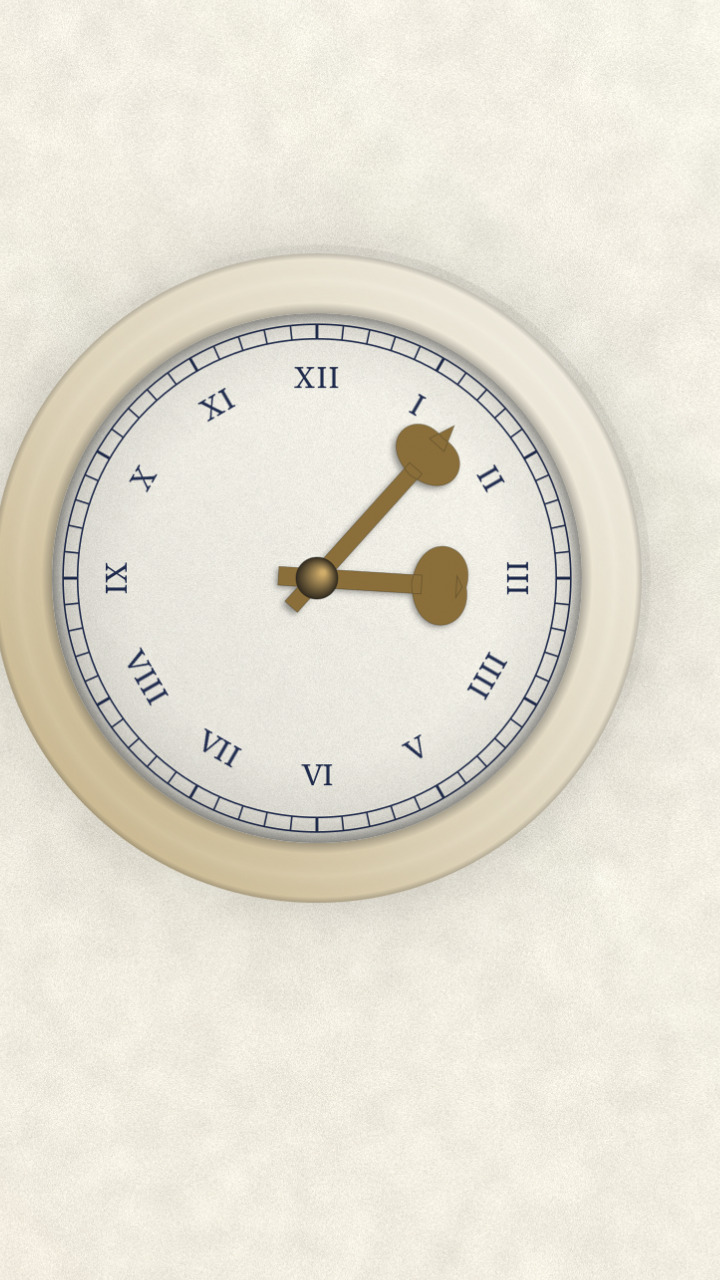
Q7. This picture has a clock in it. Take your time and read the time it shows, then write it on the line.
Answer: 3:07
